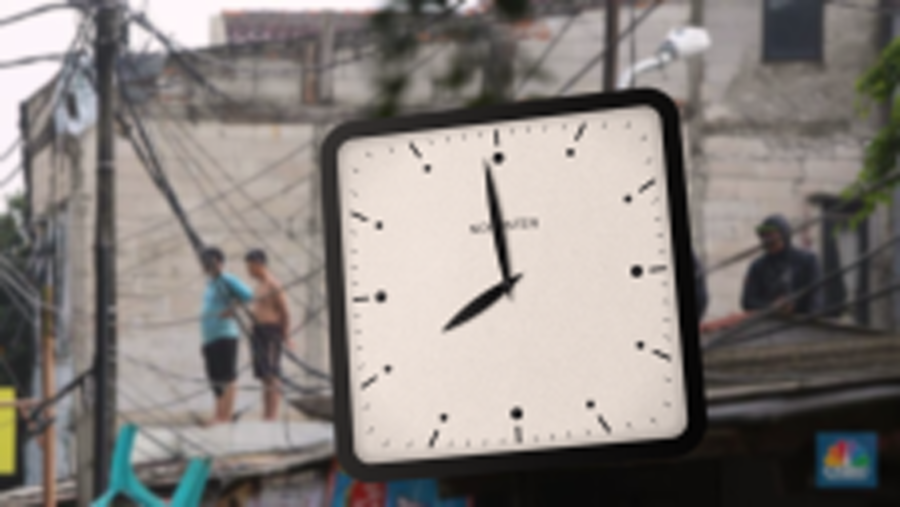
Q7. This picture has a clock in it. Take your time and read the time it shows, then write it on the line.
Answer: 7:59
